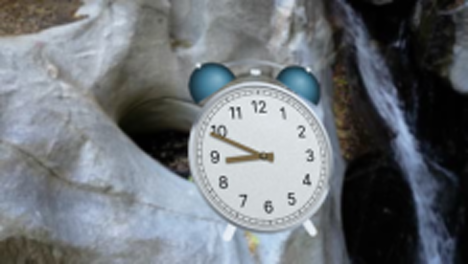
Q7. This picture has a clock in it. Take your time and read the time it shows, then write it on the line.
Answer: 8:49
